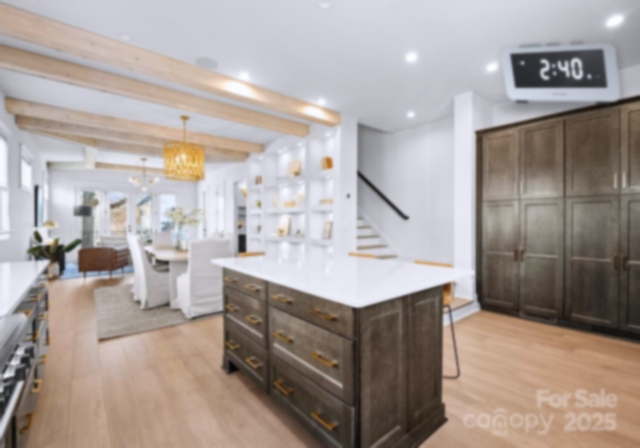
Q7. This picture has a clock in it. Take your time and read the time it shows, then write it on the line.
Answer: 2:40
